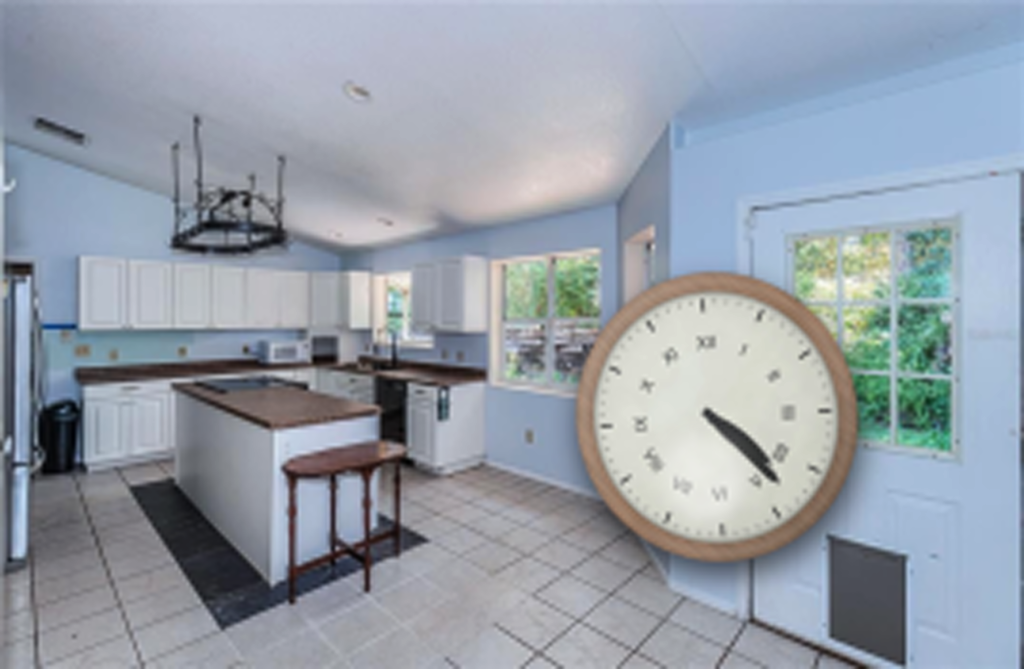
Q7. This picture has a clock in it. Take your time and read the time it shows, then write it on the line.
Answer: 4:23
